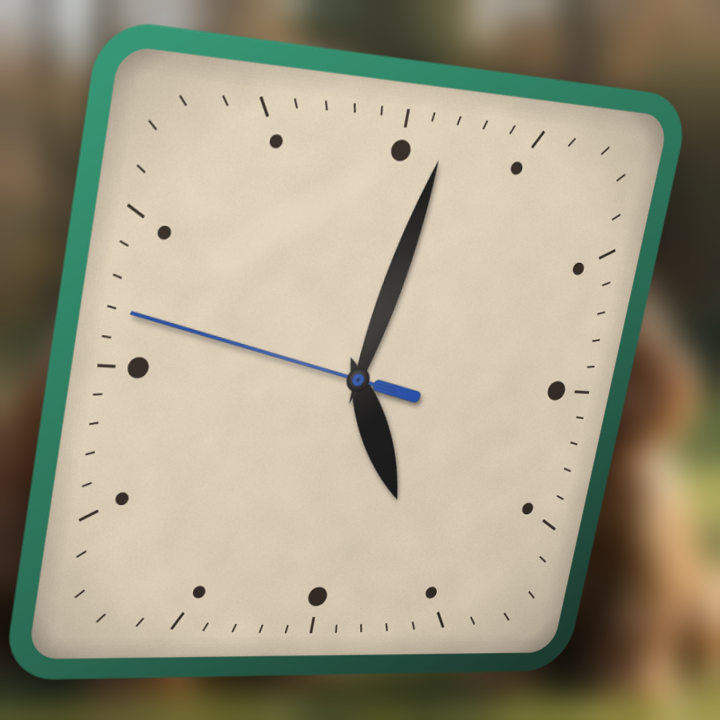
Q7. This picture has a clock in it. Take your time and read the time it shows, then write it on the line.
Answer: 5:01:47
